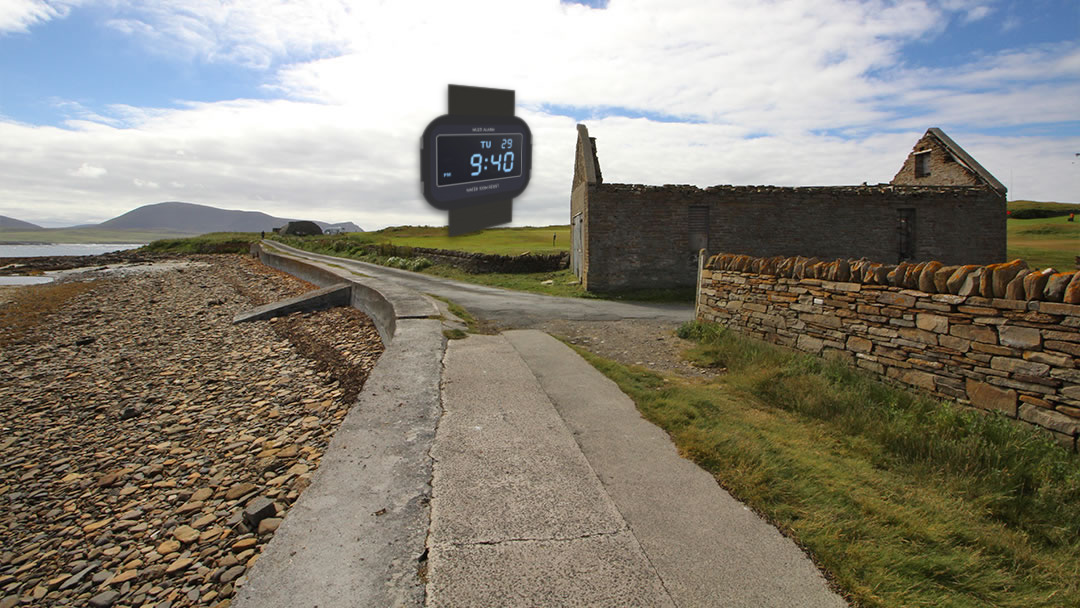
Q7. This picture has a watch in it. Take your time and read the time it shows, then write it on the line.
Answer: 9:40
